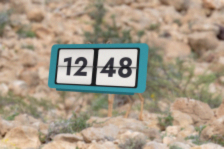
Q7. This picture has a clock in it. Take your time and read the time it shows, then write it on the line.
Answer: 12:48
